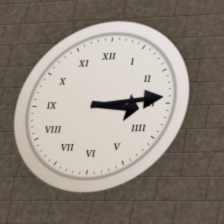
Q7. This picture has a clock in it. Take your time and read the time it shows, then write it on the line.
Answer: 3:14
